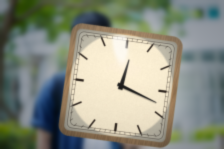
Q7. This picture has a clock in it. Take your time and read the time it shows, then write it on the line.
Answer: 12:18
